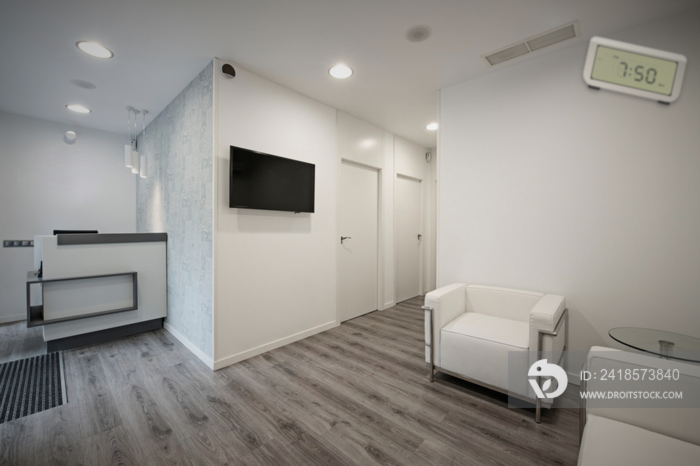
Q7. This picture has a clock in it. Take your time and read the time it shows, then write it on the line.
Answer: 7:50
